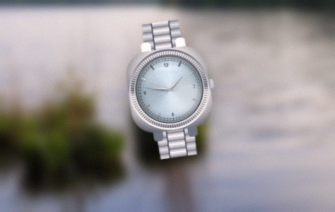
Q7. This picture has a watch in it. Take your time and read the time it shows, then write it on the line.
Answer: 1:47
